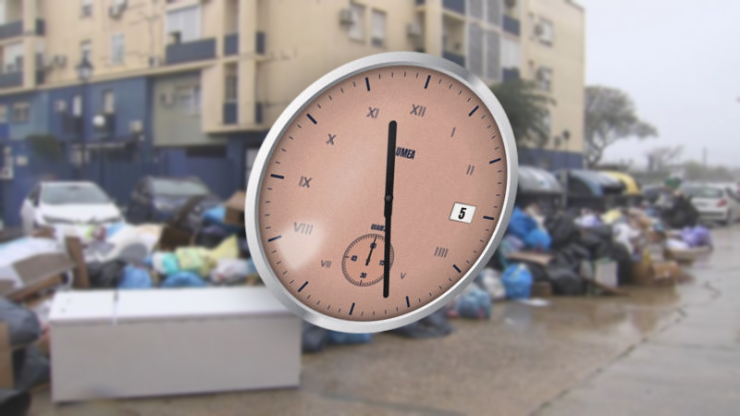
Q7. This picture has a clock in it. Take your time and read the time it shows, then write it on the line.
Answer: 11:27
